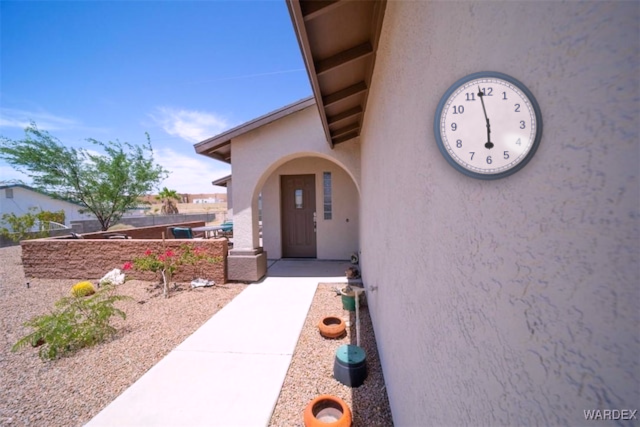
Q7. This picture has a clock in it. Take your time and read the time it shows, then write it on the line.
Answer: 5:58
